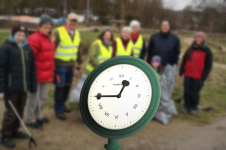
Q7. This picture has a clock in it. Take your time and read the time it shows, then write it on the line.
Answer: 12:45
